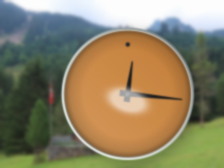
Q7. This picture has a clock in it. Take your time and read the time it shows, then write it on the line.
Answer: 12:16
